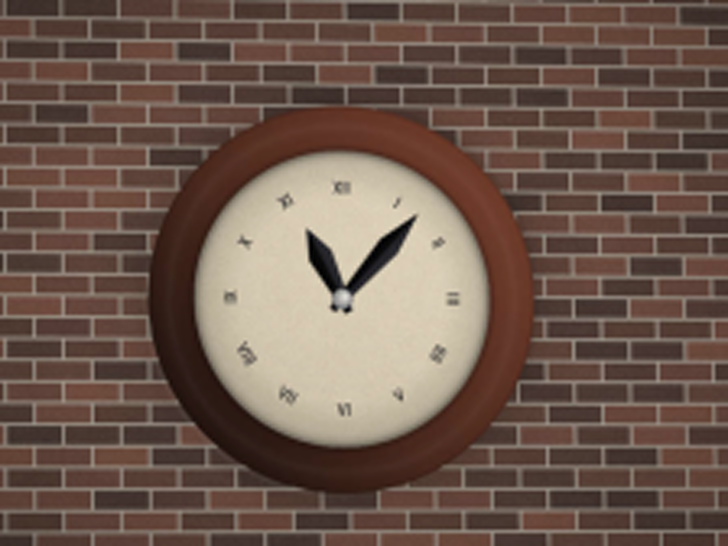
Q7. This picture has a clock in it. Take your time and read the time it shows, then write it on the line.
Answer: 11:07
